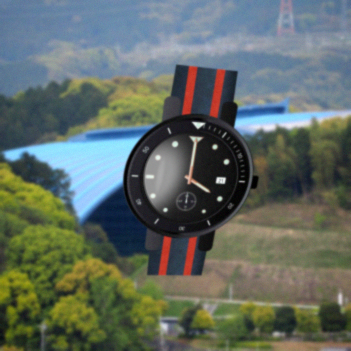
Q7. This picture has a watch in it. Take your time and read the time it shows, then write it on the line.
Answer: 4:00
